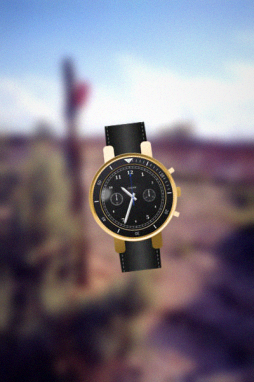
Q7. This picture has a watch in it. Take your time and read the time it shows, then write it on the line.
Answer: 10:34
